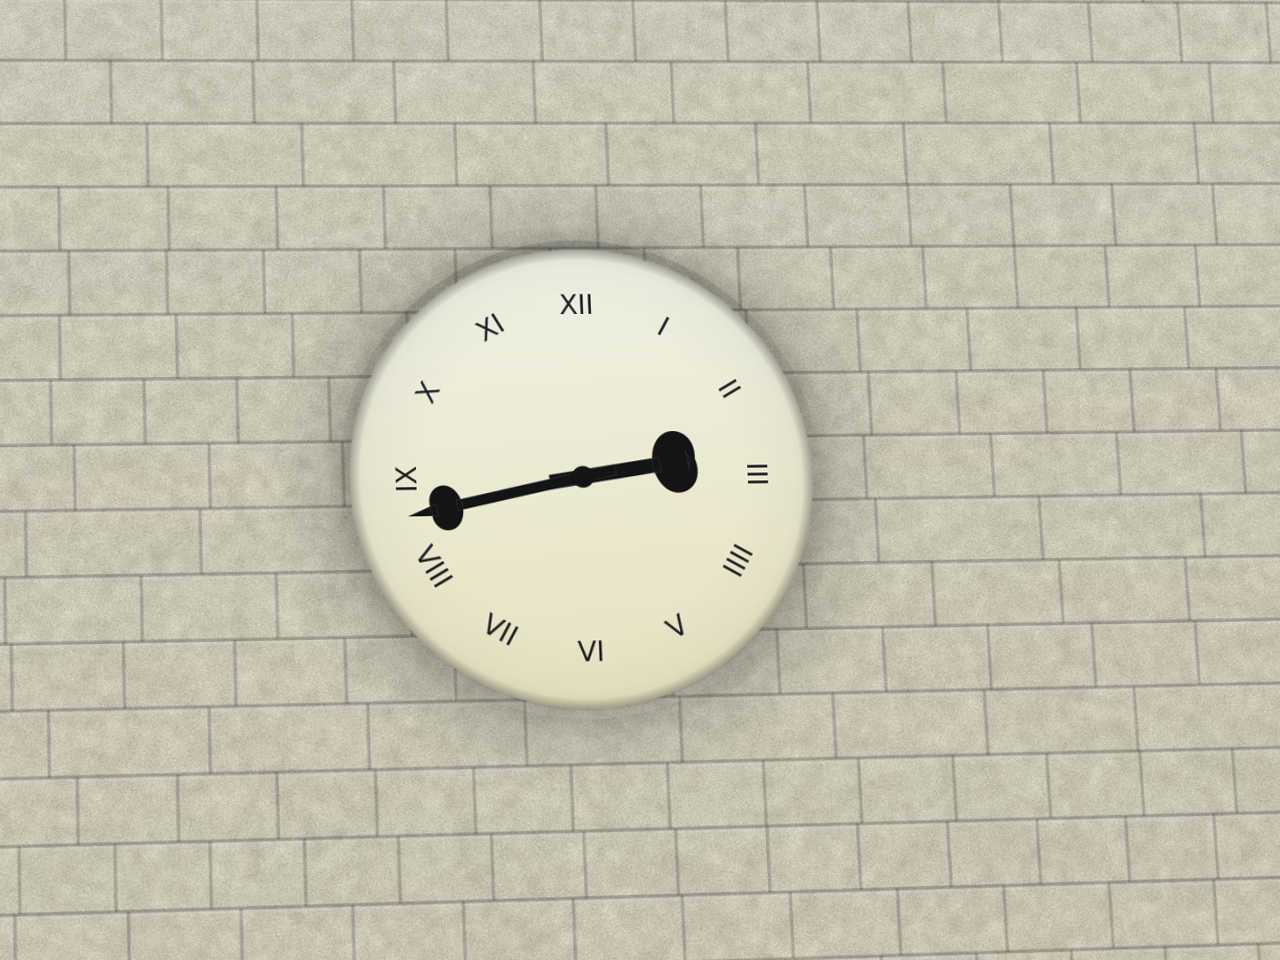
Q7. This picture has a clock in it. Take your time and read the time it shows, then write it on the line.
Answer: 2:43
